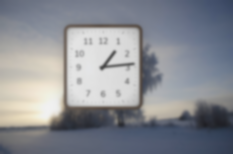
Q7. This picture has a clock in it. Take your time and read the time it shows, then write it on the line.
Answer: 1:14
